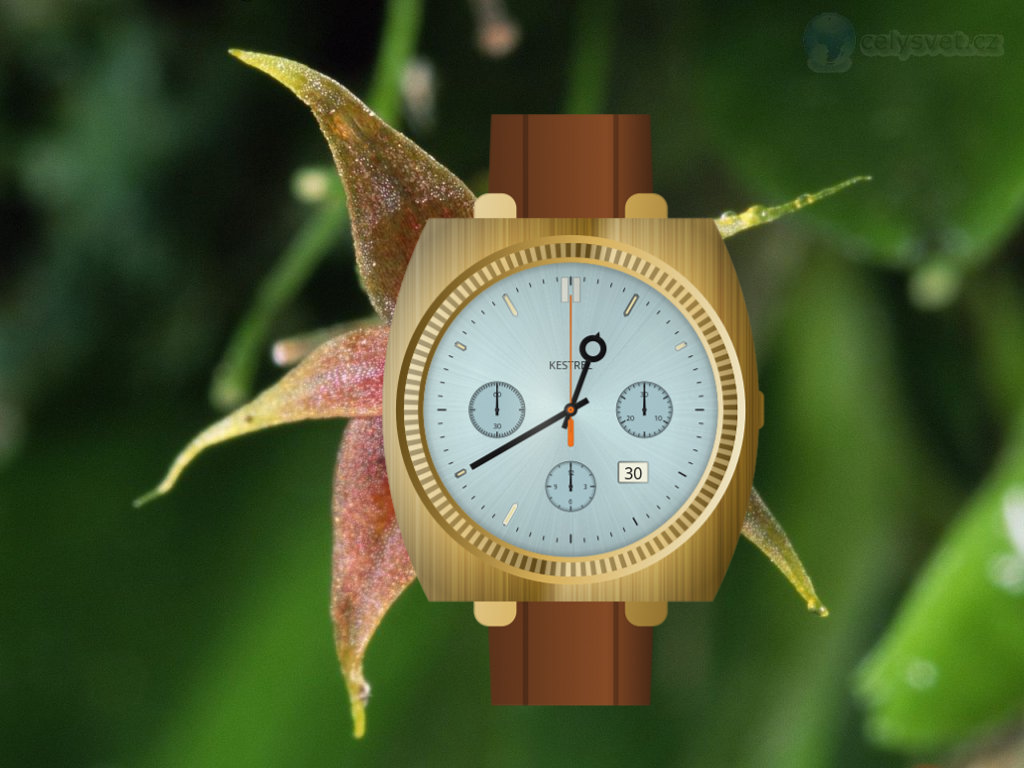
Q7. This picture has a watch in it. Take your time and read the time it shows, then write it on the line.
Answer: 12:40
